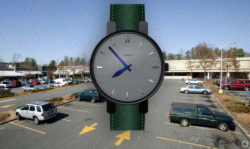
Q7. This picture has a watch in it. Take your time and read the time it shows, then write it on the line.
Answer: 7:53
